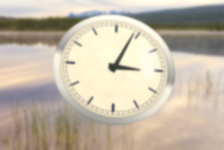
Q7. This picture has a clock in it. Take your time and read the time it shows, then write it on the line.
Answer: 3:04
